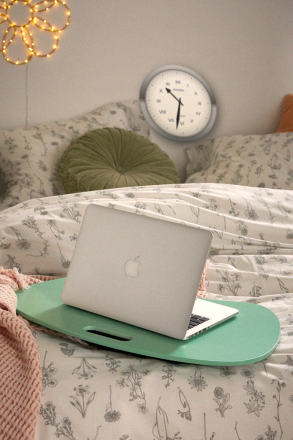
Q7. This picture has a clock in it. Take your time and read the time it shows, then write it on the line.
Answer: 10:32
